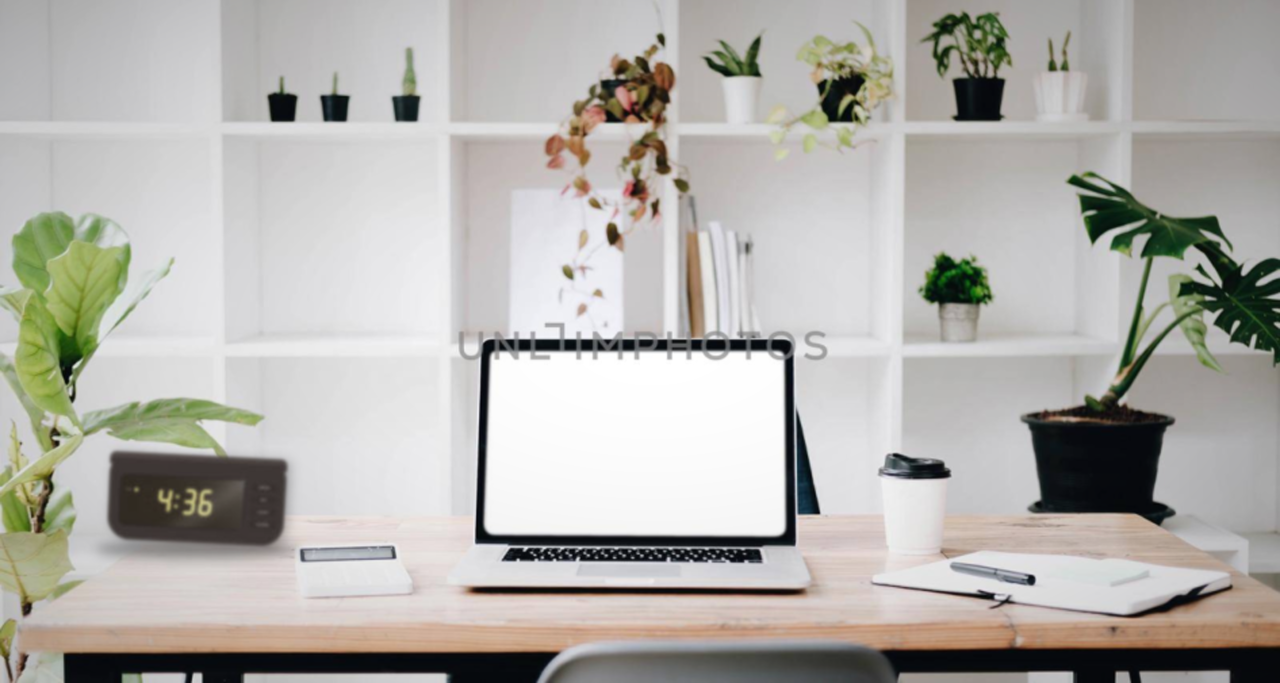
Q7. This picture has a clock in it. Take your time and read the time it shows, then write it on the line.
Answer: 4:36
